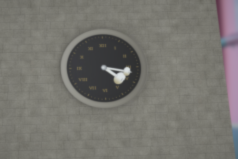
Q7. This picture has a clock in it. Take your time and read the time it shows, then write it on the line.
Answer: 4:17
